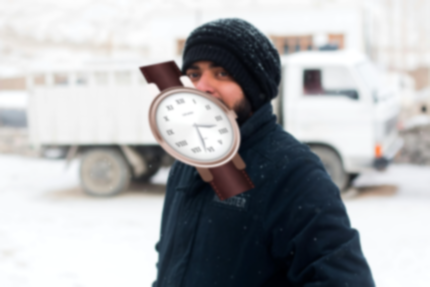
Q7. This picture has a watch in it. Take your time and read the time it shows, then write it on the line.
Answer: 3:32
